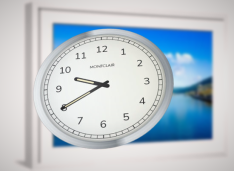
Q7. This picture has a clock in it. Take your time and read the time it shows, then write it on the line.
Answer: 9:40
